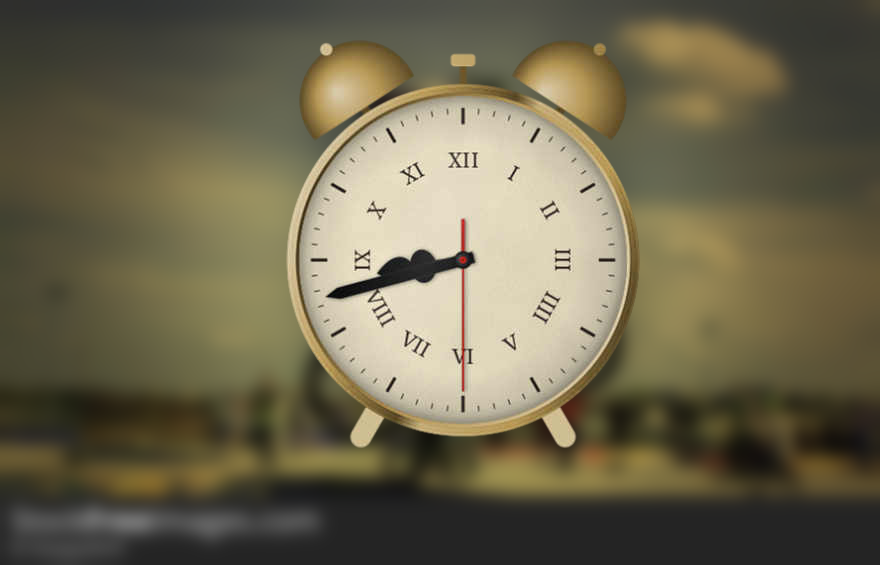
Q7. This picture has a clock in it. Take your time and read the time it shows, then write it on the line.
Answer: 8:42:30
